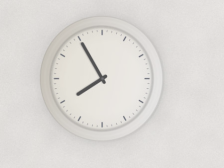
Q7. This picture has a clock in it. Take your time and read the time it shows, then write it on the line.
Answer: 7:55
